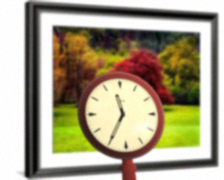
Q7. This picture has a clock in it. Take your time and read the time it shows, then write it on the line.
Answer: 11:35
